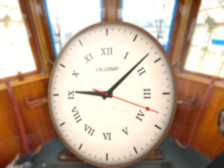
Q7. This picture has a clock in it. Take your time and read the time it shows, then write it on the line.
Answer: 9:08:18
